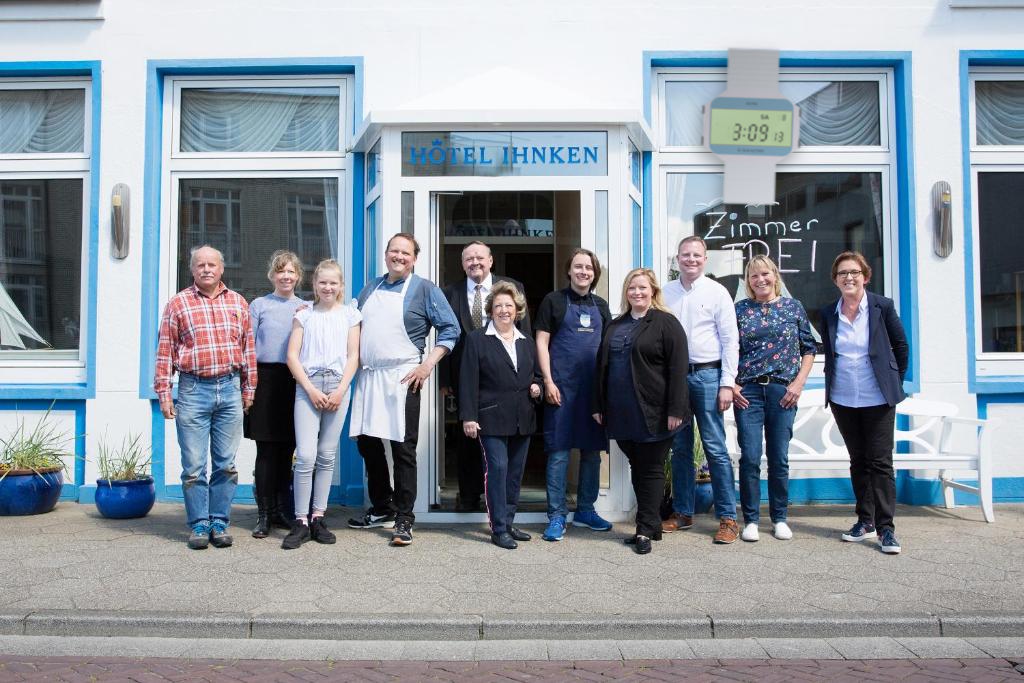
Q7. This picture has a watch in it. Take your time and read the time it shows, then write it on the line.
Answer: 3:09:13
